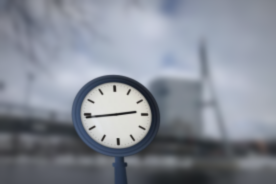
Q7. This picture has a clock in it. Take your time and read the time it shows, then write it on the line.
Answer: 2:44
